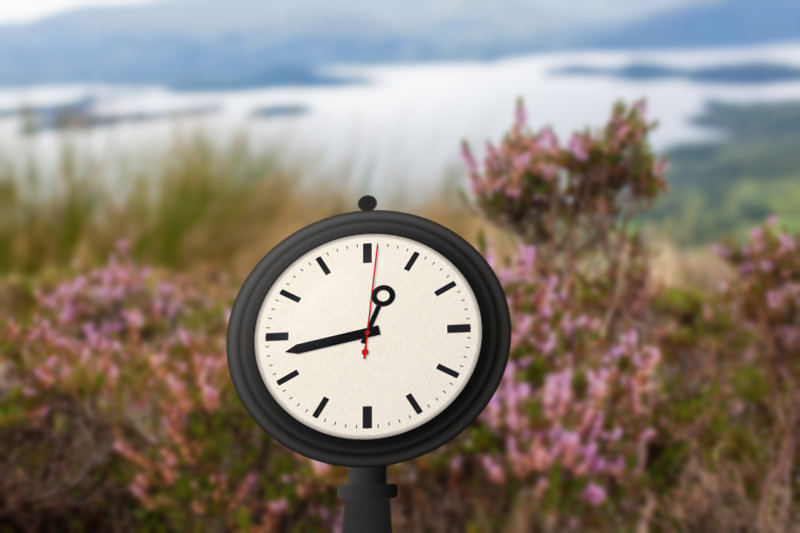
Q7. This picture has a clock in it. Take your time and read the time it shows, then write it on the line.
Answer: 12:43:01
